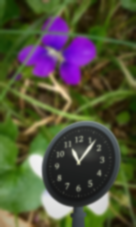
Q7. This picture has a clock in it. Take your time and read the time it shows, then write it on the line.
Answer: 11:07
